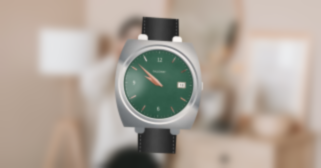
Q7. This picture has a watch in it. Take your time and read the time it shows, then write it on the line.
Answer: 9:52
